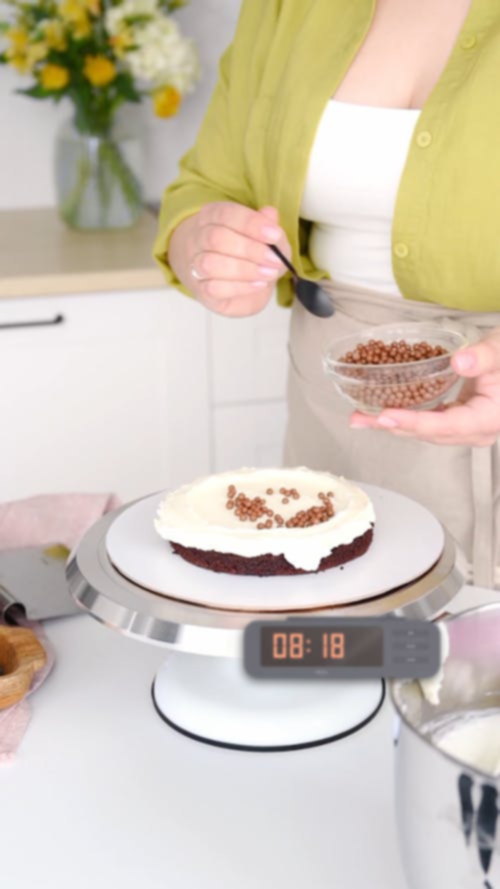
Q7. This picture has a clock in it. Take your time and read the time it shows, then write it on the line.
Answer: 8:18
